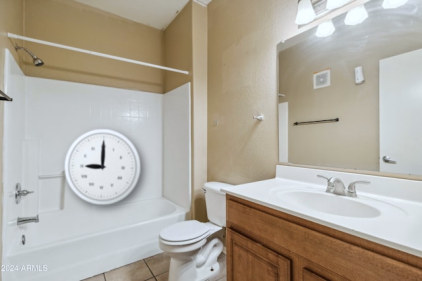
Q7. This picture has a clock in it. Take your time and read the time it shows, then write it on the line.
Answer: 9:00
